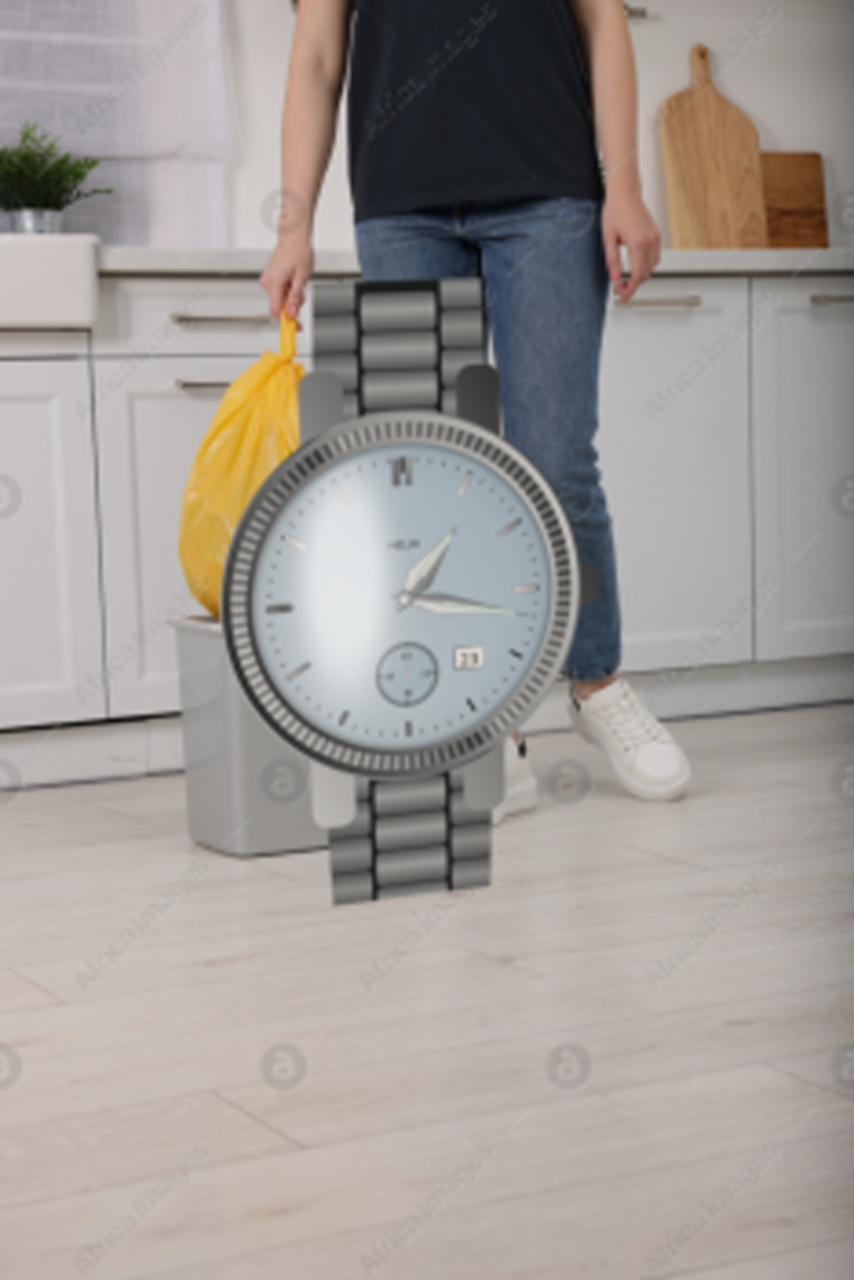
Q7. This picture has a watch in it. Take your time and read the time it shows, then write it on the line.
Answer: 1:17
